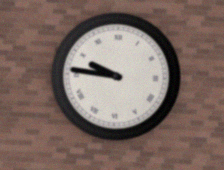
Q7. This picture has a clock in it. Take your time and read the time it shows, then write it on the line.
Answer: 9:46
